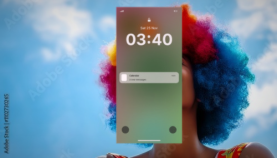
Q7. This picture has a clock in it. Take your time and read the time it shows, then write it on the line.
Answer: 3:40
